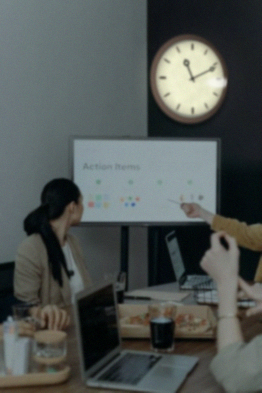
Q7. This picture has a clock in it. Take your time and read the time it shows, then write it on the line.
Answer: 11:11
